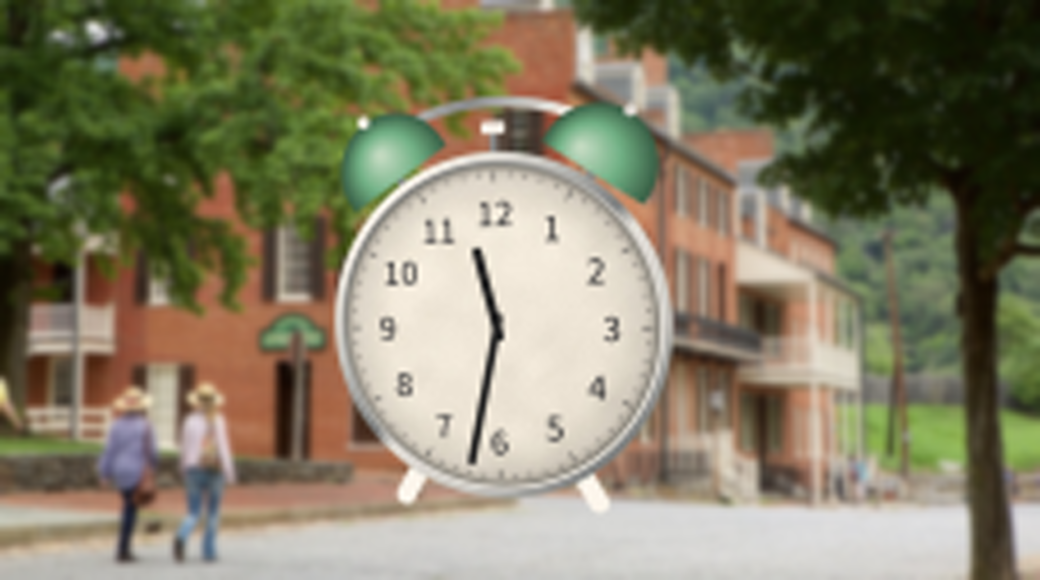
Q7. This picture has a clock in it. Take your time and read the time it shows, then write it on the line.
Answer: 11:32
